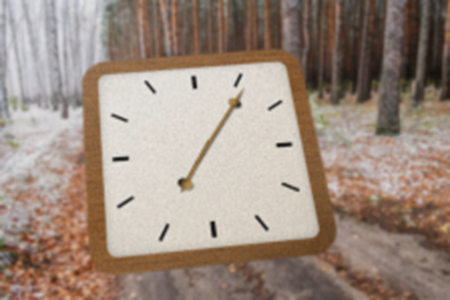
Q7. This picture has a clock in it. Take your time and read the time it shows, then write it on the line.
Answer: 7:06
